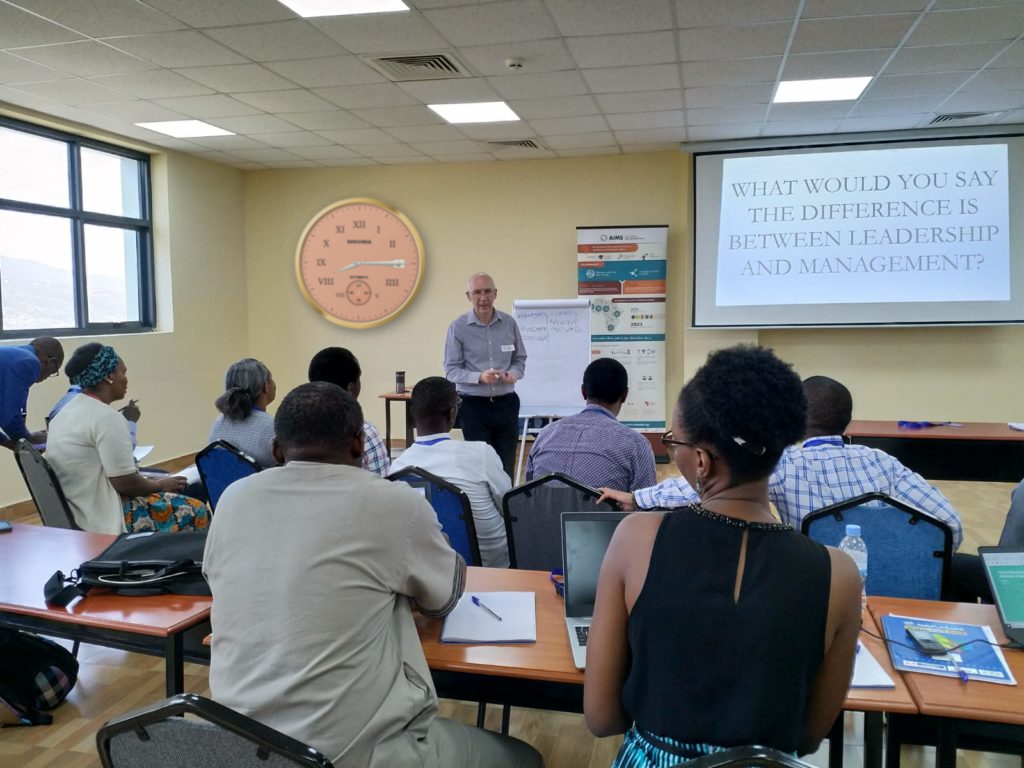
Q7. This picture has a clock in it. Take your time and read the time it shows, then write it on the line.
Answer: 8:15
